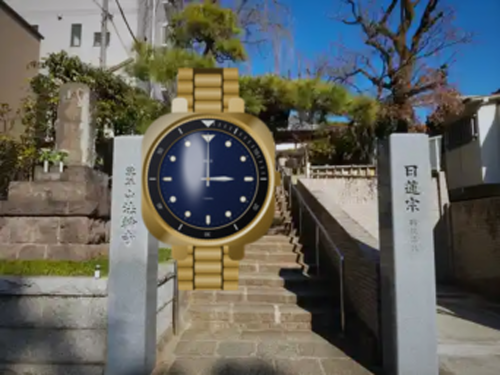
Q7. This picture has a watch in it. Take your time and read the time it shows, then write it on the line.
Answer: 3:00
